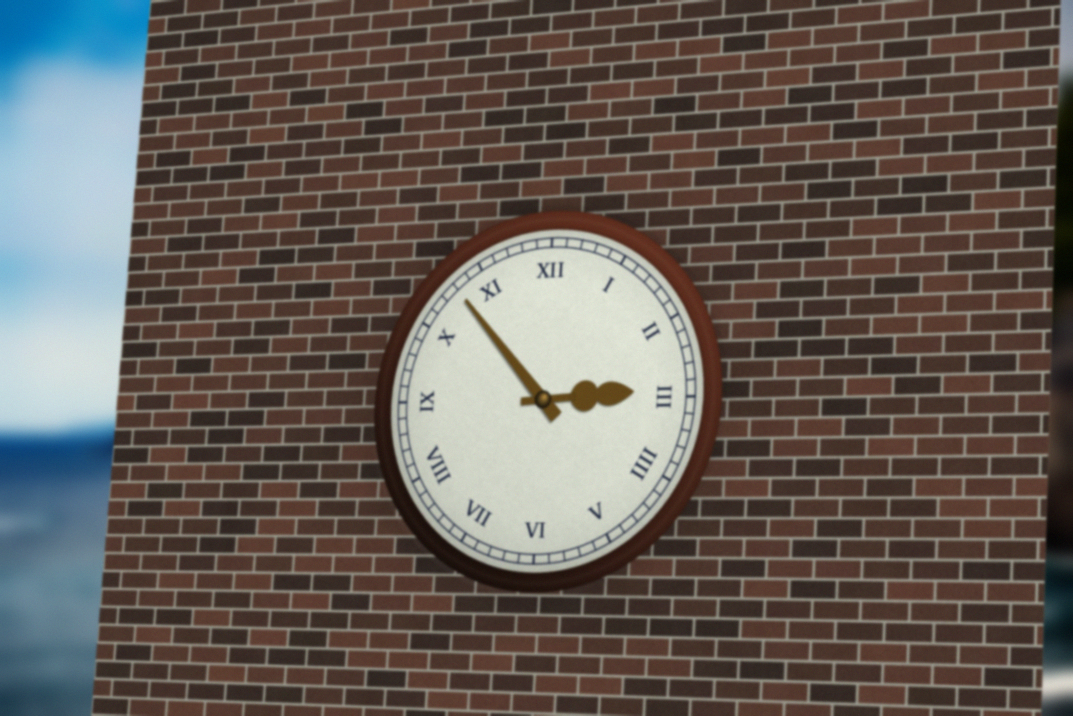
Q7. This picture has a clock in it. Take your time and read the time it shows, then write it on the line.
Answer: 2:53
